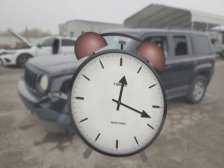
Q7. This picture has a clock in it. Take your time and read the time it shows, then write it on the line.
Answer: 12:18
